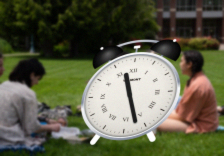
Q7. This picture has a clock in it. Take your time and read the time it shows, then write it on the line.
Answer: 11:27
